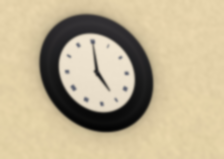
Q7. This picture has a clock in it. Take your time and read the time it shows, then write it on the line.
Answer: 5:00
